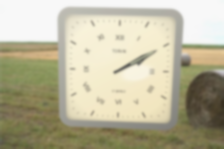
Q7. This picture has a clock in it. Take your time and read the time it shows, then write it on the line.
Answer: 2:10
